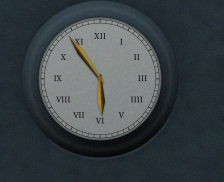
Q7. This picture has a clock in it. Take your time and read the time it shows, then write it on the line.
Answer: 5:54
